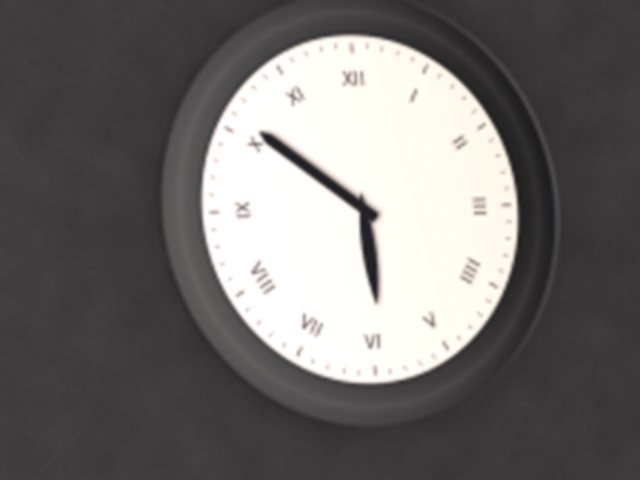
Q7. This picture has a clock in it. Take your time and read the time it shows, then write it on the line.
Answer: 5:51
